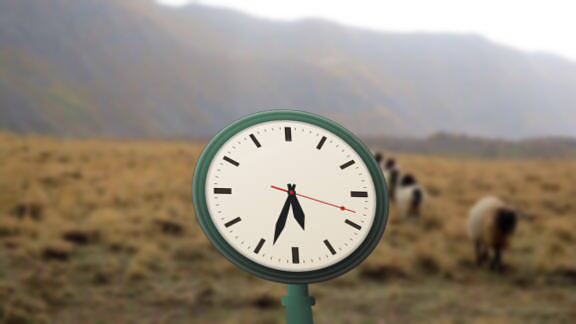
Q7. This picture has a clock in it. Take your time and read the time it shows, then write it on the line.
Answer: 5:33:18
